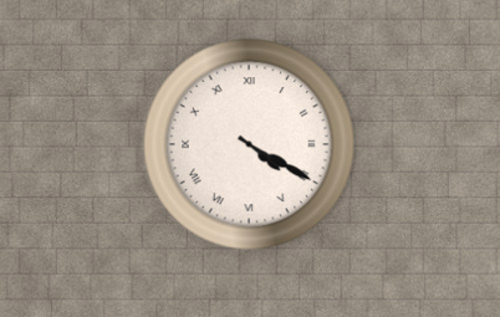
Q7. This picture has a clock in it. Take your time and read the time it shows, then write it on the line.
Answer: 4:20
